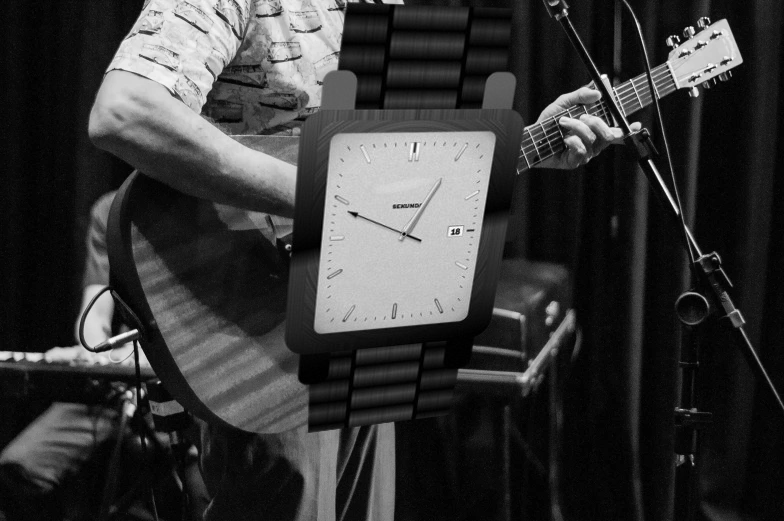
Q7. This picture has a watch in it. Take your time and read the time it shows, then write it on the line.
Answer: 1:04:49
